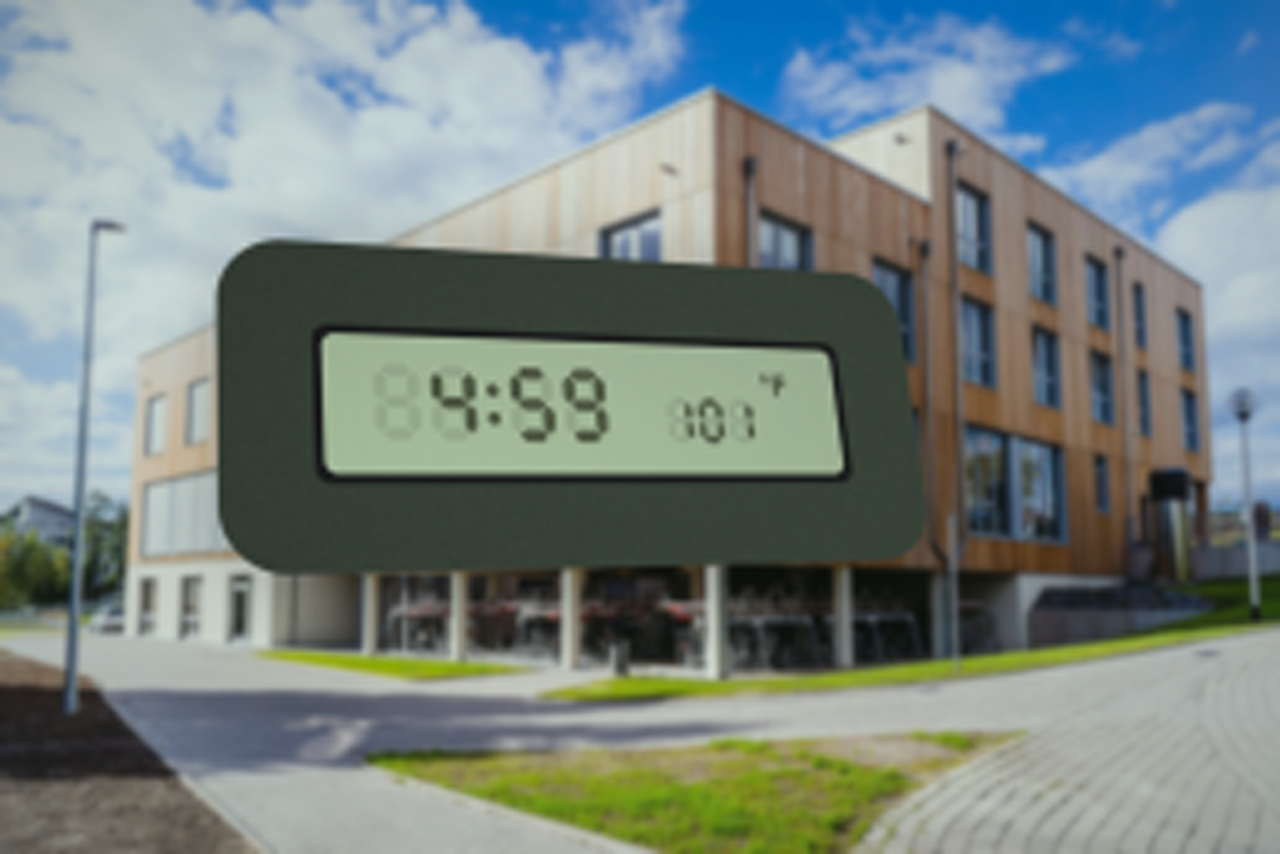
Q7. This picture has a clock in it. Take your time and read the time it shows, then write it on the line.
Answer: 4:59
